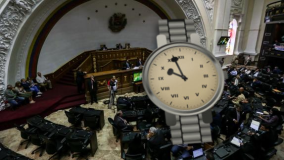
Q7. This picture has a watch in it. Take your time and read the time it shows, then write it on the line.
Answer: 9:57
